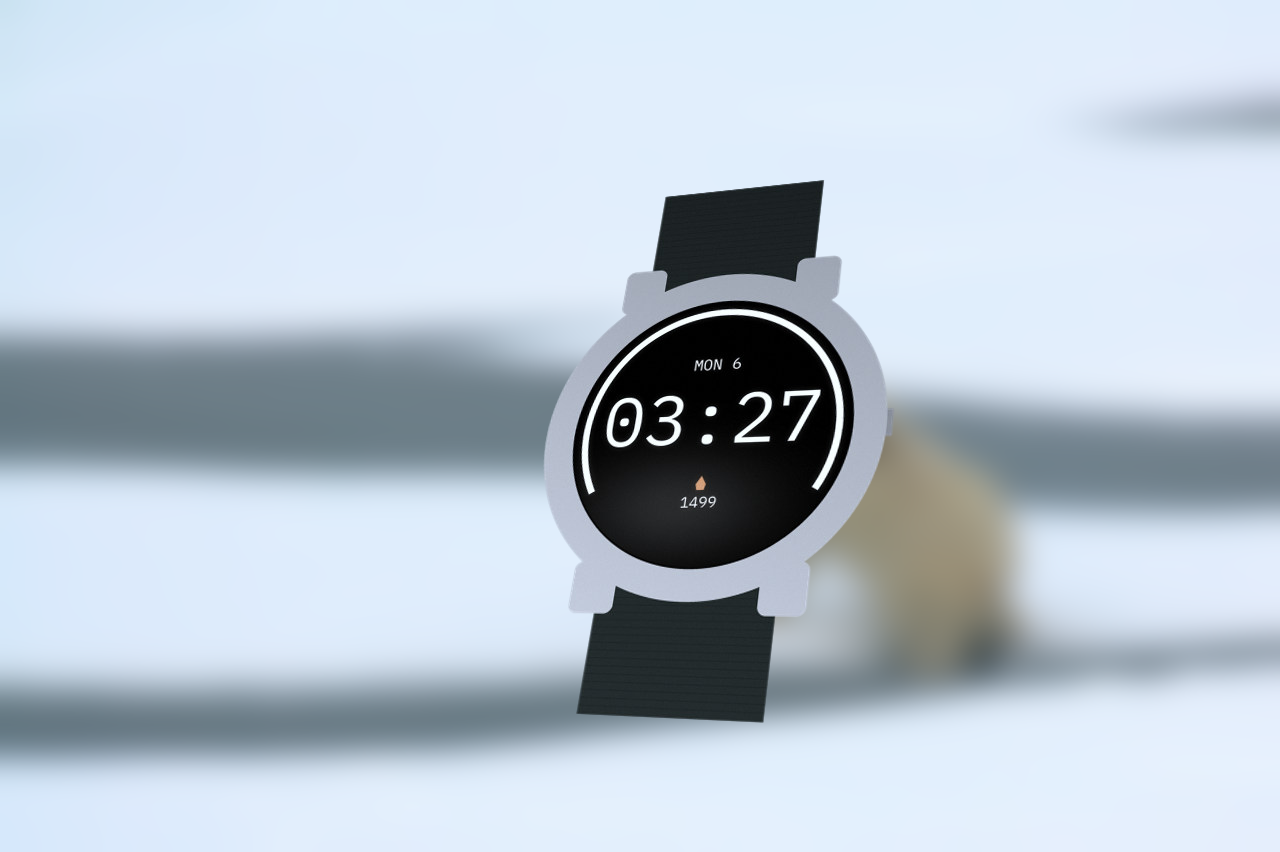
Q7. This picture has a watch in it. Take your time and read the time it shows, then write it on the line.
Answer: 3:27
